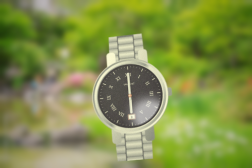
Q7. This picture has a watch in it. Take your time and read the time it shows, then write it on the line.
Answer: 6:00
